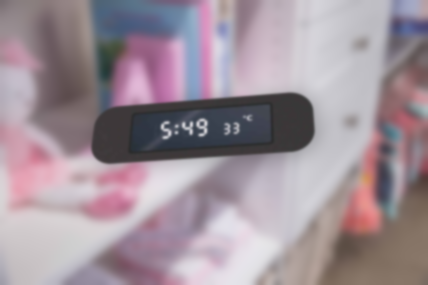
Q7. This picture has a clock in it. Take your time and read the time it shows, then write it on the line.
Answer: 5:49
